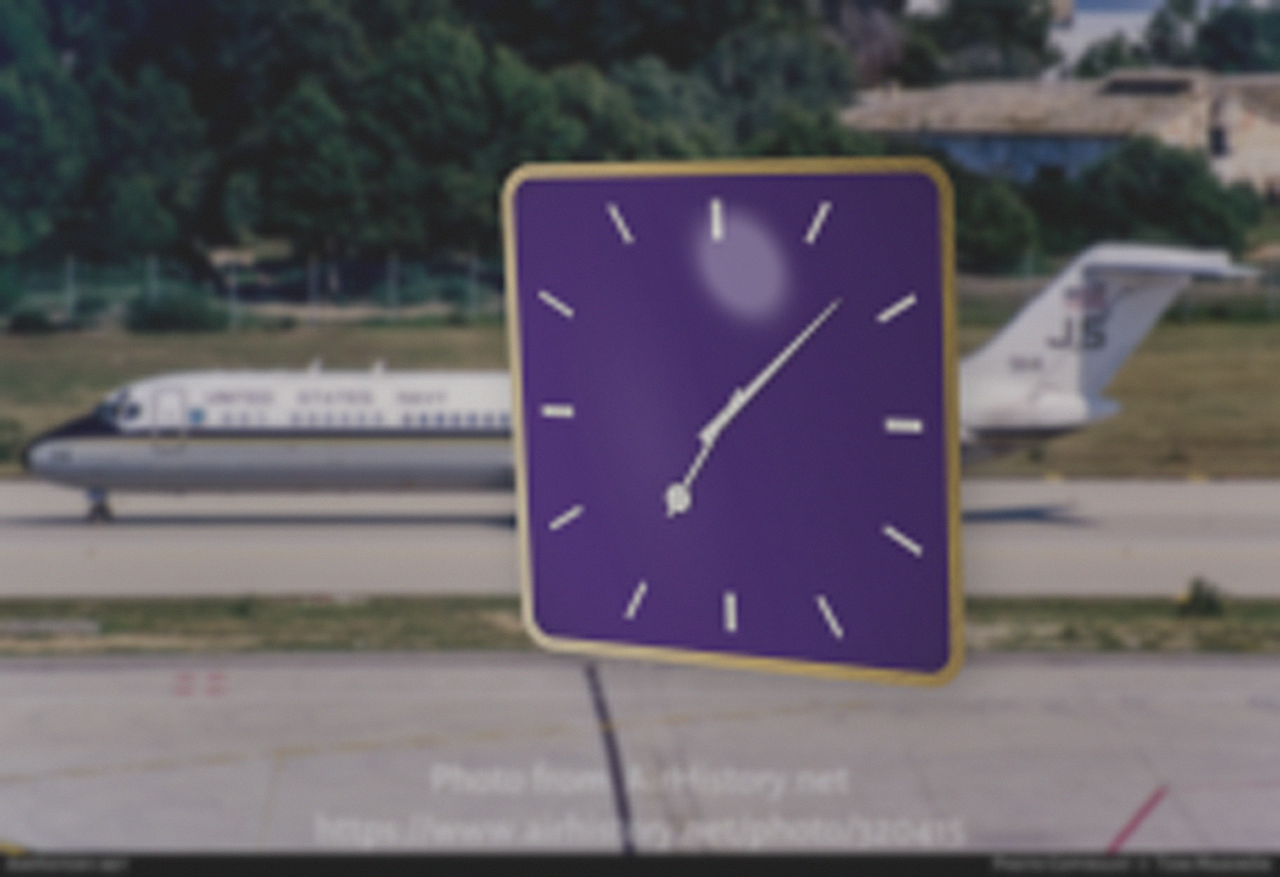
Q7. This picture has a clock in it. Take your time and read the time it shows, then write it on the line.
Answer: 7:08
